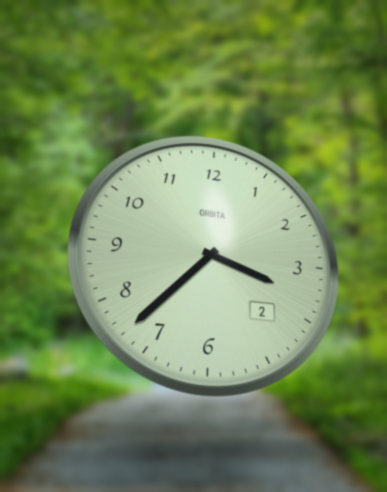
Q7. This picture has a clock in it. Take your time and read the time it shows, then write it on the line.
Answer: 3:37
